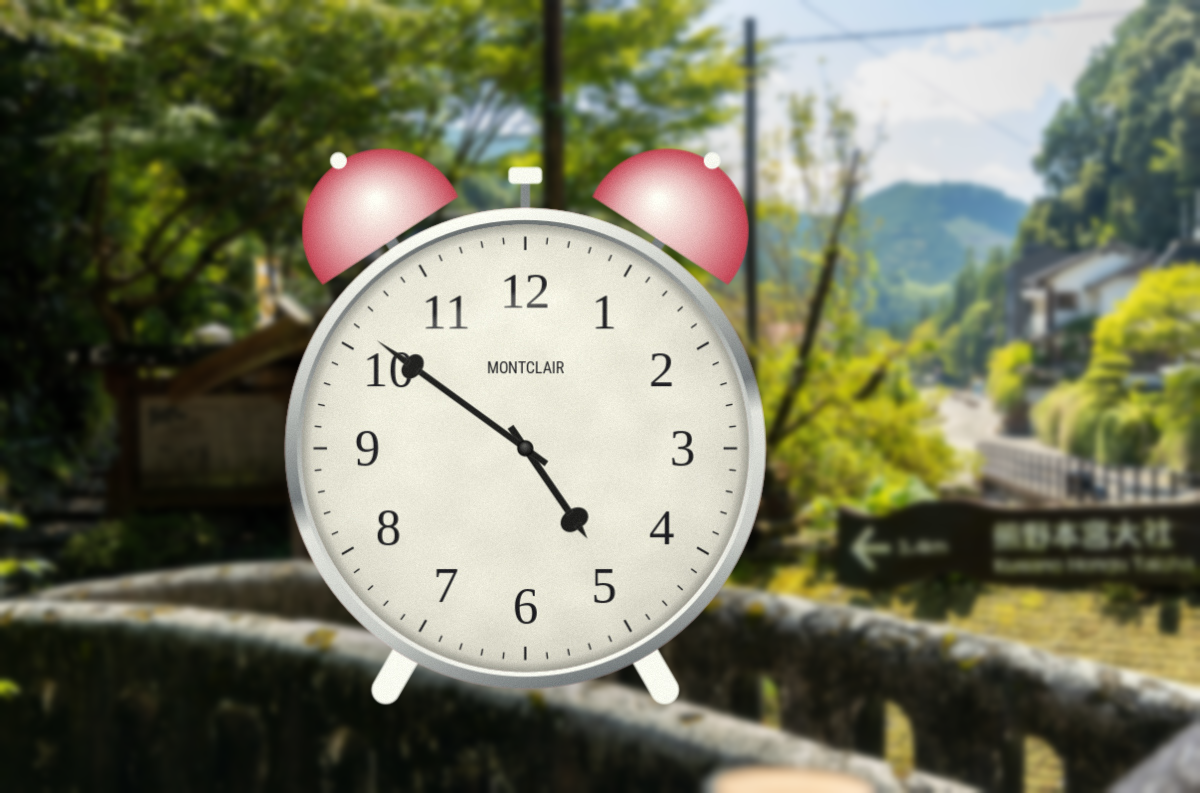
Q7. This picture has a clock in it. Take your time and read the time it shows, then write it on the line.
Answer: 4:51
